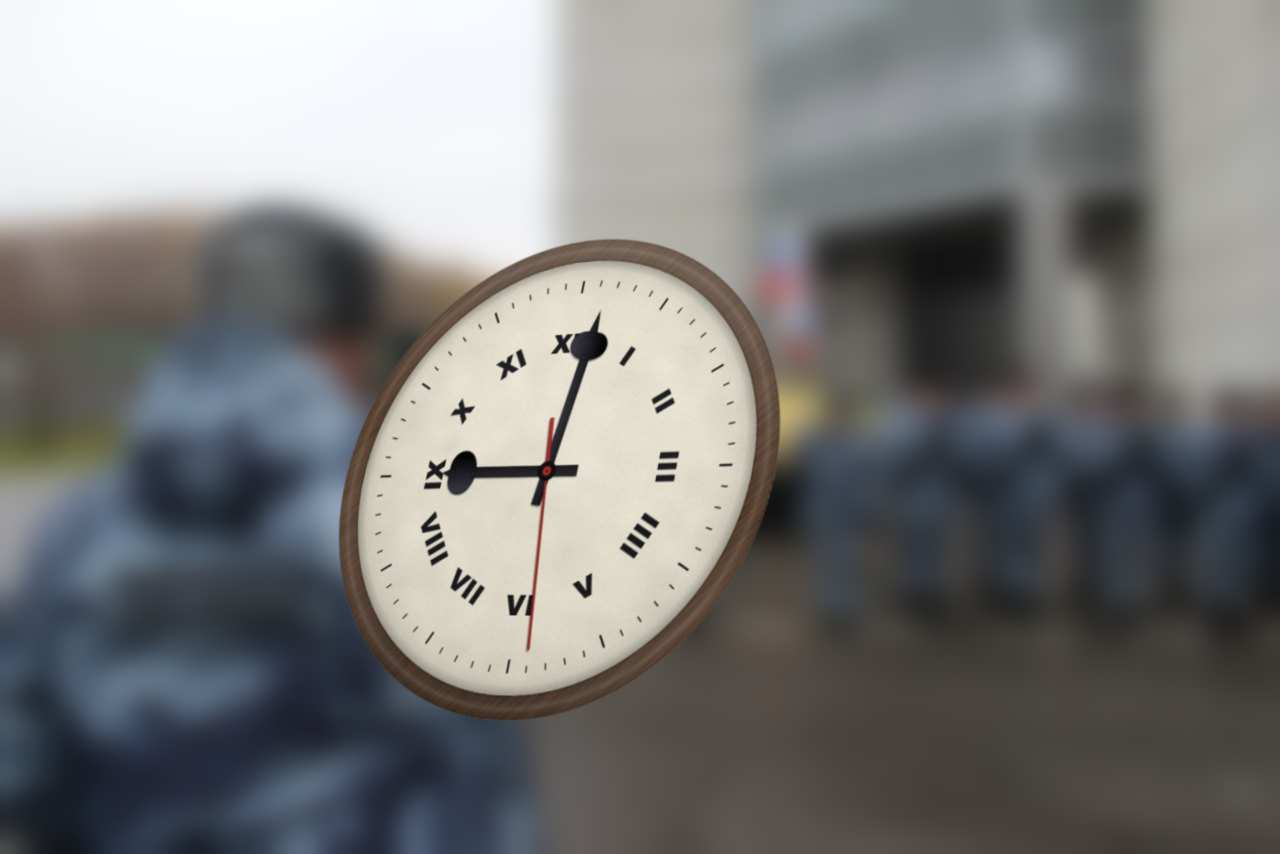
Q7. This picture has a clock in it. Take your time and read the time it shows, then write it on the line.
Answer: 9:01:29
